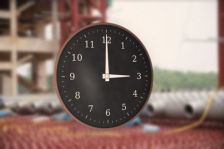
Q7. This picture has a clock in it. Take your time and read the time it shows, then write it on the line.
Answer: 3:00
